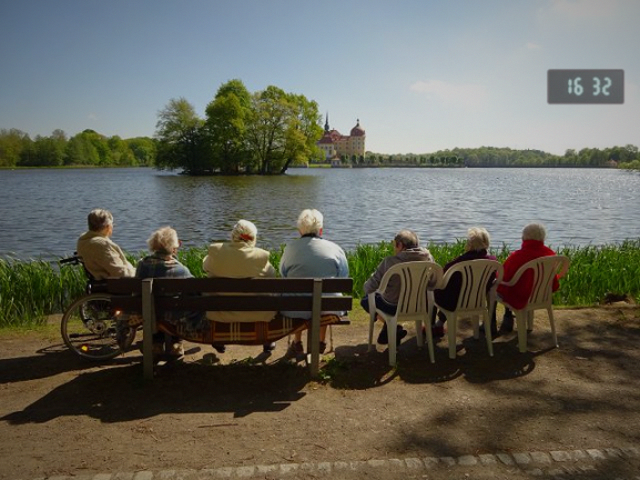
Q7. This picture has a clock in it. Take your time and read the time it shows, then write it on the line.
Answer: 16:32
